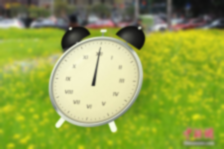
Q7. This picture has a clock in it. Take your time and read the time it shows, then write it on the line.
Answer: 12:00
